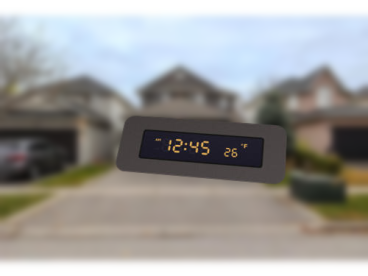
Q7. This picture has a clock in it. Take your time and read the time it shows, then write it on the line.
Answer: 12:45
